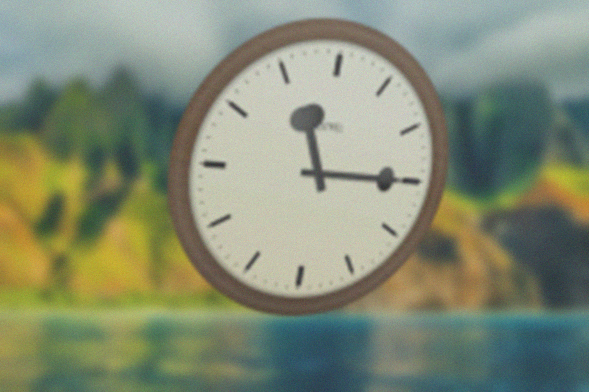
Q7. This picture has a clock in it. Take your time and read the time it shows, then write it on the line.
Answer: 11:15
